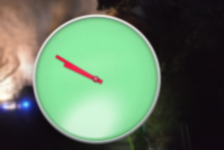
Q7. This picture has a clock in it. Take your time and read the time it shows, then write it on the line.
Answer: 9:50
